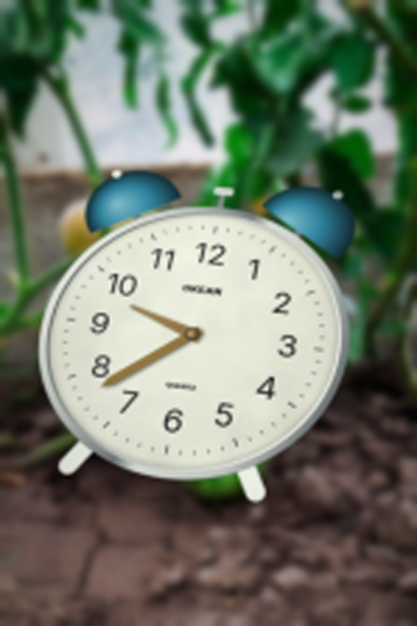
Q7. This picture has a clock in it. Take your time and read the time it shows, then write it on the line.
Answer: 9:38
